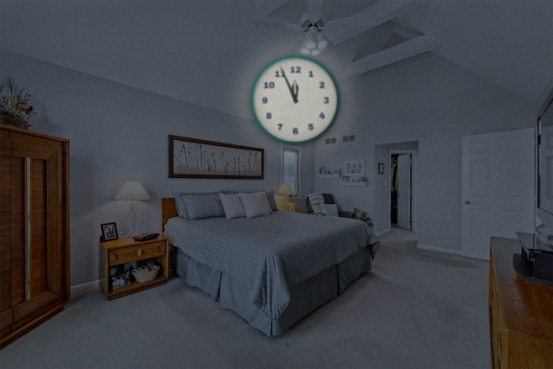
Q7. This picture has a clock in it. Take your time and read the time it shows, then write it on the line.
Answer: 11:56
